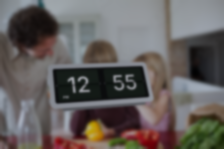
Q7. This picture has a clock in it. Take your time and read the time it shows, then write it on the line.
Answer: 12:55
